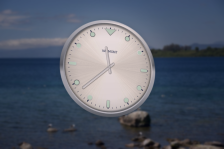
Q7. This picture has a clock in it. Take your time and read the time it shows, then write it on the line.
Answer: 11:38
